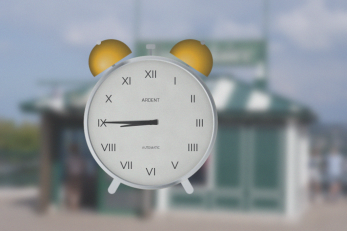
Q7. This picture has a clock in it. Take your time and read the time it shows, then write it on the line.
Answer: 8:45
